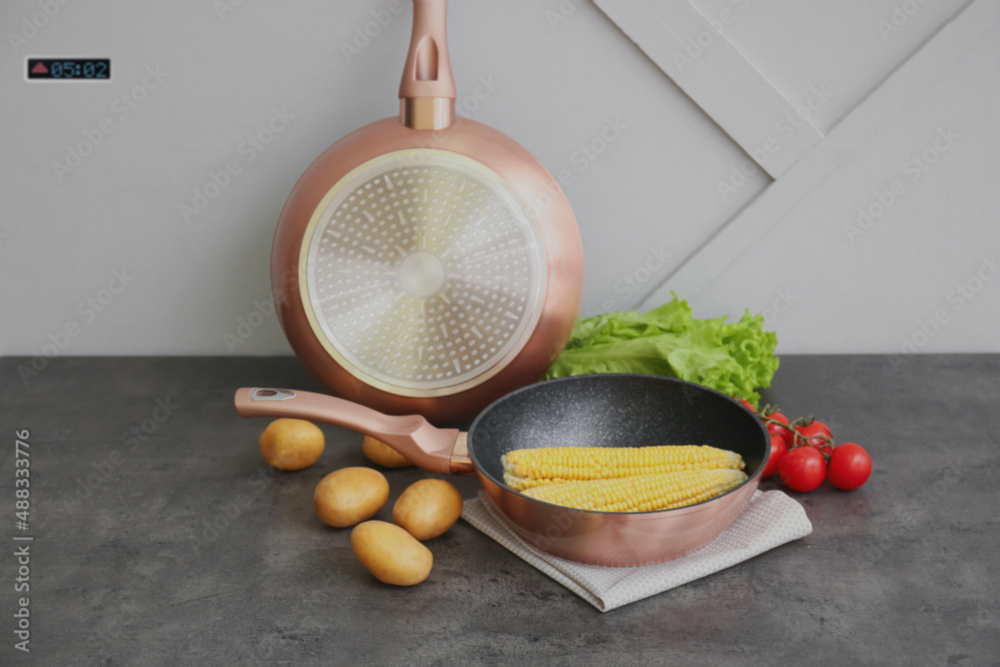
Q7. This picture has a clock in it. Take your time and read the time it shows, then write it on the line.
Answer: 5:02
